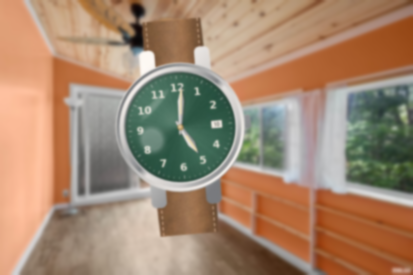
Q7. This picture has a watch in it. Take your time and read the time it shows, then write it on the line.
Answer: 5:01
